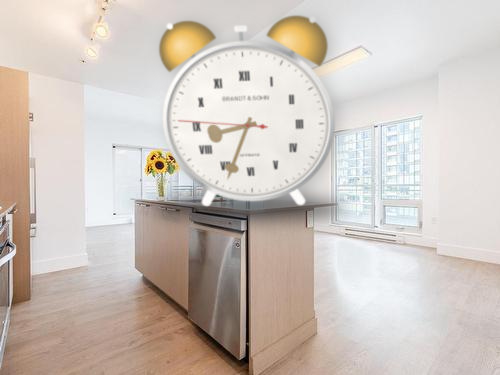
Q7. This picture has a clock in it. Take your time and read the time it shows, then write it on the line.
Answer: 8:33:46
